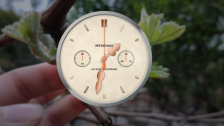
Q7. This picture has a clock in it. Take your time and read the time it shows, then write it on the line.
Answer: 1:32
